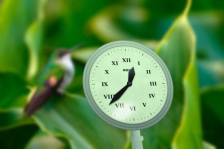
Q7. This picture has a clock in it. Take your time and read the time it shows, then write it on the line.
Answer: 12:38
